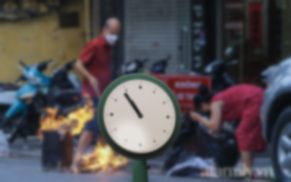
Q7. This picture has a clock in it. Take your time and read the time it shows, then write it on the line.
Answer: 10:54
